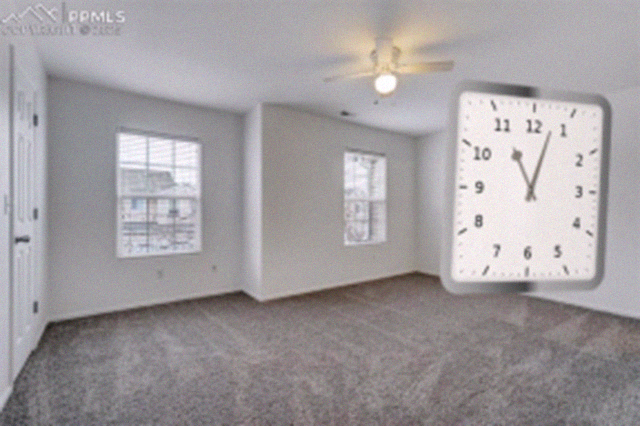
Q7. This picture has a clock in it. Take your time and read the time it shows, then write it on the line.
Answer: 11:03
